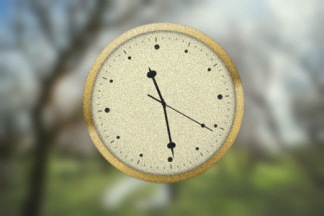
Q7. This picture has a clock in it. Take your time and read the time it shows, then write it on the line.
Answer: 11:29:21
